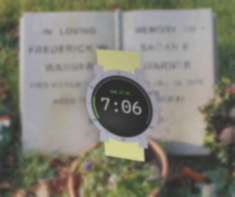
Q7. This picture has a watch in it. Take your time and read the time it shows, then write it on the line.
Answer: 7:06
